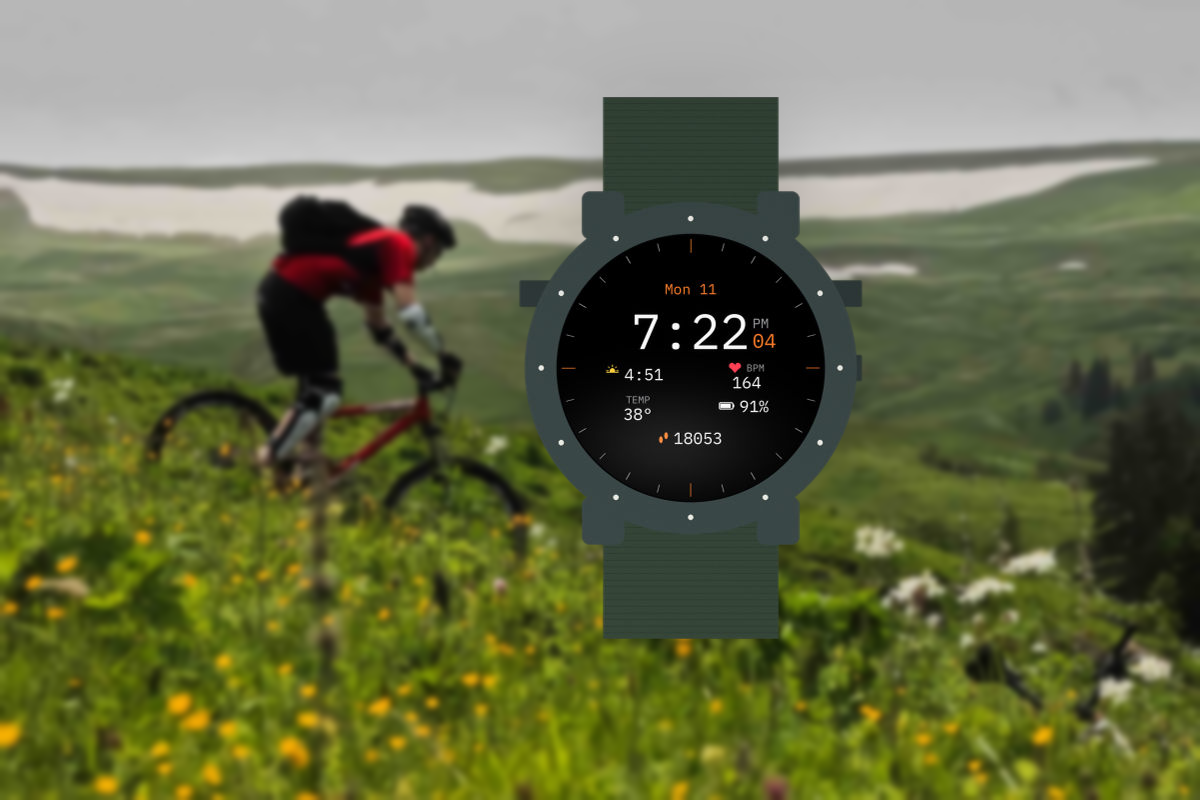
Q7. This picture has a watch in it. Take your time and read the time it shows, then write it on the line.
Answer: 7:22:04
